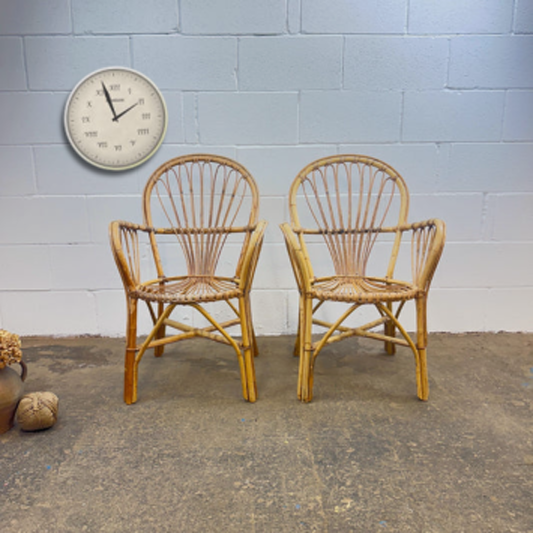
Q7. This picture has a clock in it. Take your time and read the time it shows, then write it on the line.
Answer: 1:57
